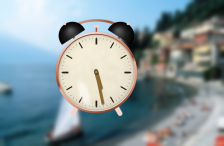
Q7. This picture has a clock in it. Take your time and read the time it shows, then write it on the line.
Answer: 5:28
